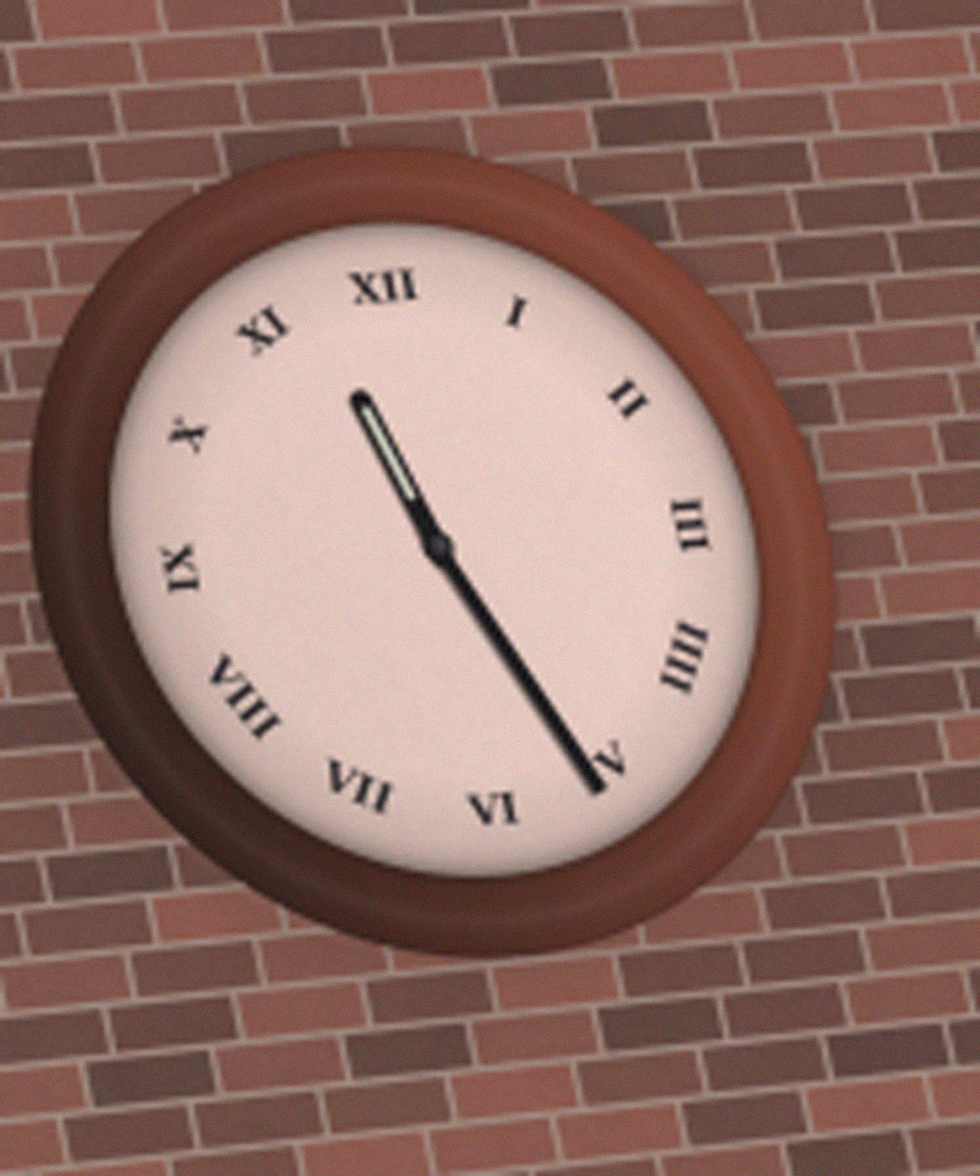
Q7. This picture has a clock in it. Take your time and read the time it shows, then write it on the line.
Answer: 11:26
